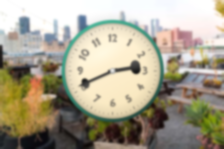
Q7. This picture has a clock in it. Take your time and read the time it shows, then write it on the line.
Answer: 2:41
